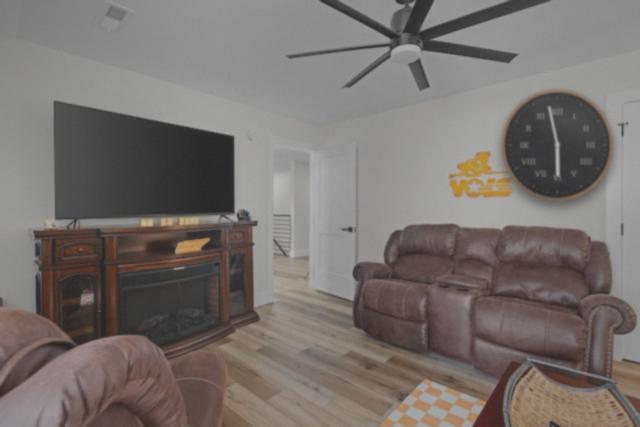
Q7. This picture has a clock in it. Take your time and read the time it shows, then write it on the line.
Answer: 5:58
